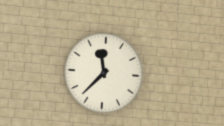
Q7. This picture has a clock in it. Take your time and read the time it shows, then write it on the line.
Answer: 11:37
